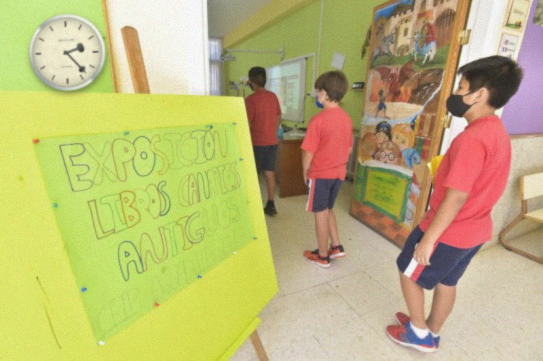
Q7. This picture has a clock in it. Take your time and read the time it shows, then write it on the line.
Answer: 2:23
